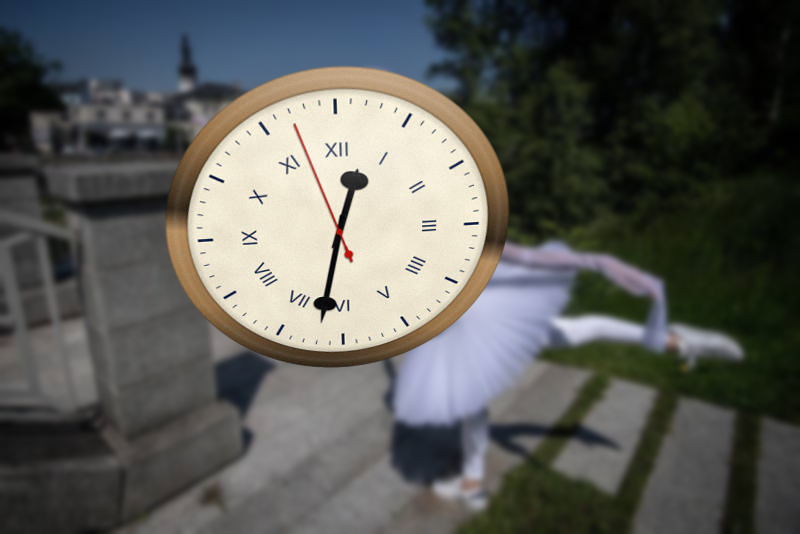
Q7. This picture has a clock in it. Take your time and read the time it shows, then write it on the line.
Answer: 12:31:57
